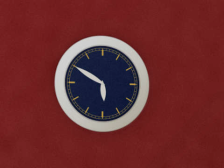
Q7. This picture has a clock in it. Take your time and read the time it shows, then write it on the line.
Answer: 5:50
